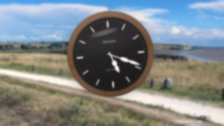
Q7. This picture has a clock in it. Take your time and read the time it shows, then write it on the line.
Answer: 5:19
